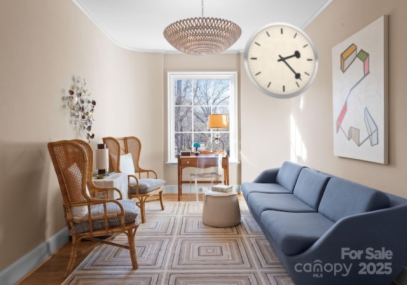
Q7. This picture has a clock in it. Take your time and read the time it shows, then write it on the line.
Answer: 2:23
